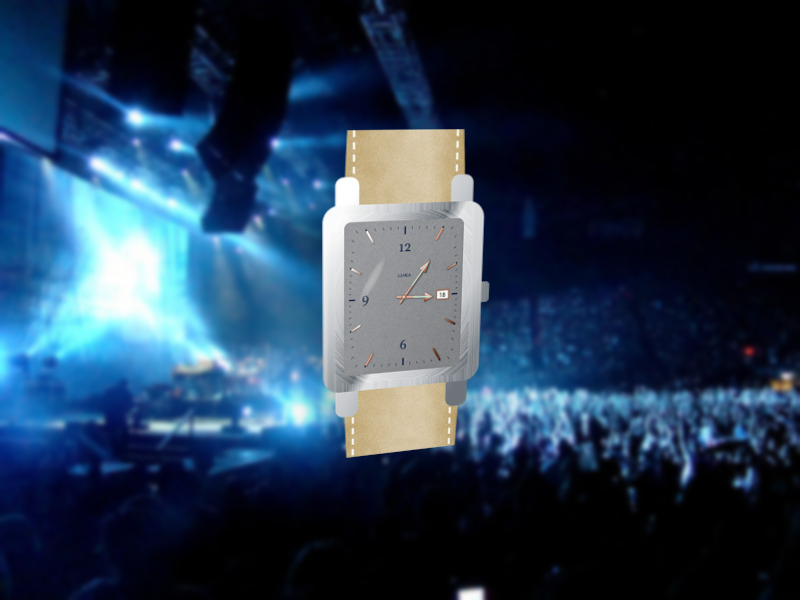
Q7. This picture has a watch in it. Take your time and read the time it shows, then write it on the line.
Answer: 3:06
